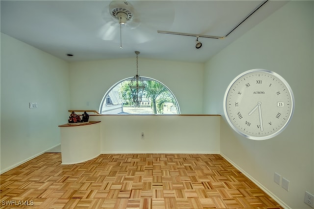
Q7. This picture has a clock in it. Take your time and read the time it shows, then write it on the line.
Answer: 7:29
